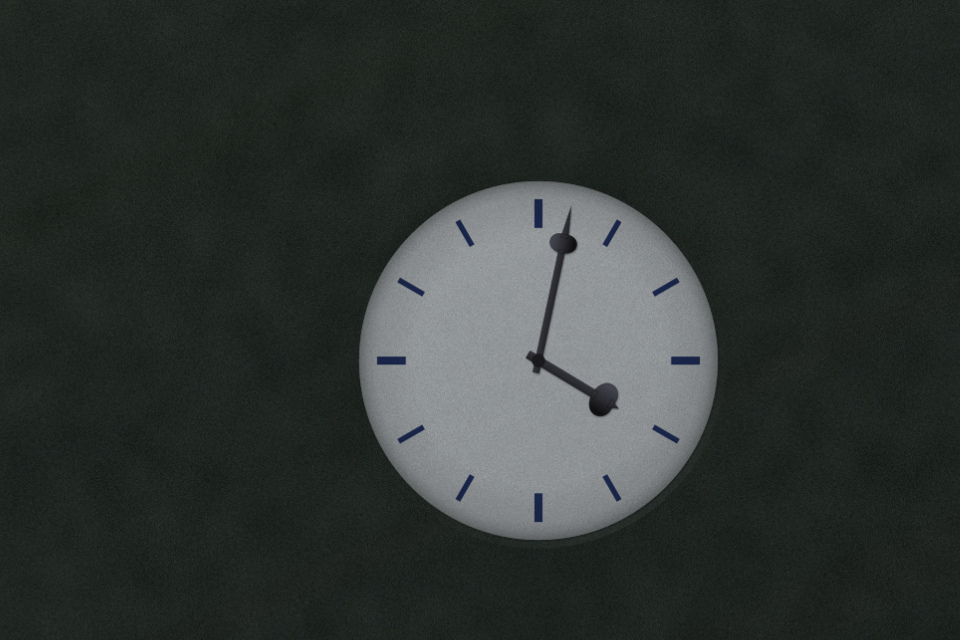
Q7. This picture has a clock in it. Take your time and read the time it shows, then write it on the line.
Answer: 4:02
